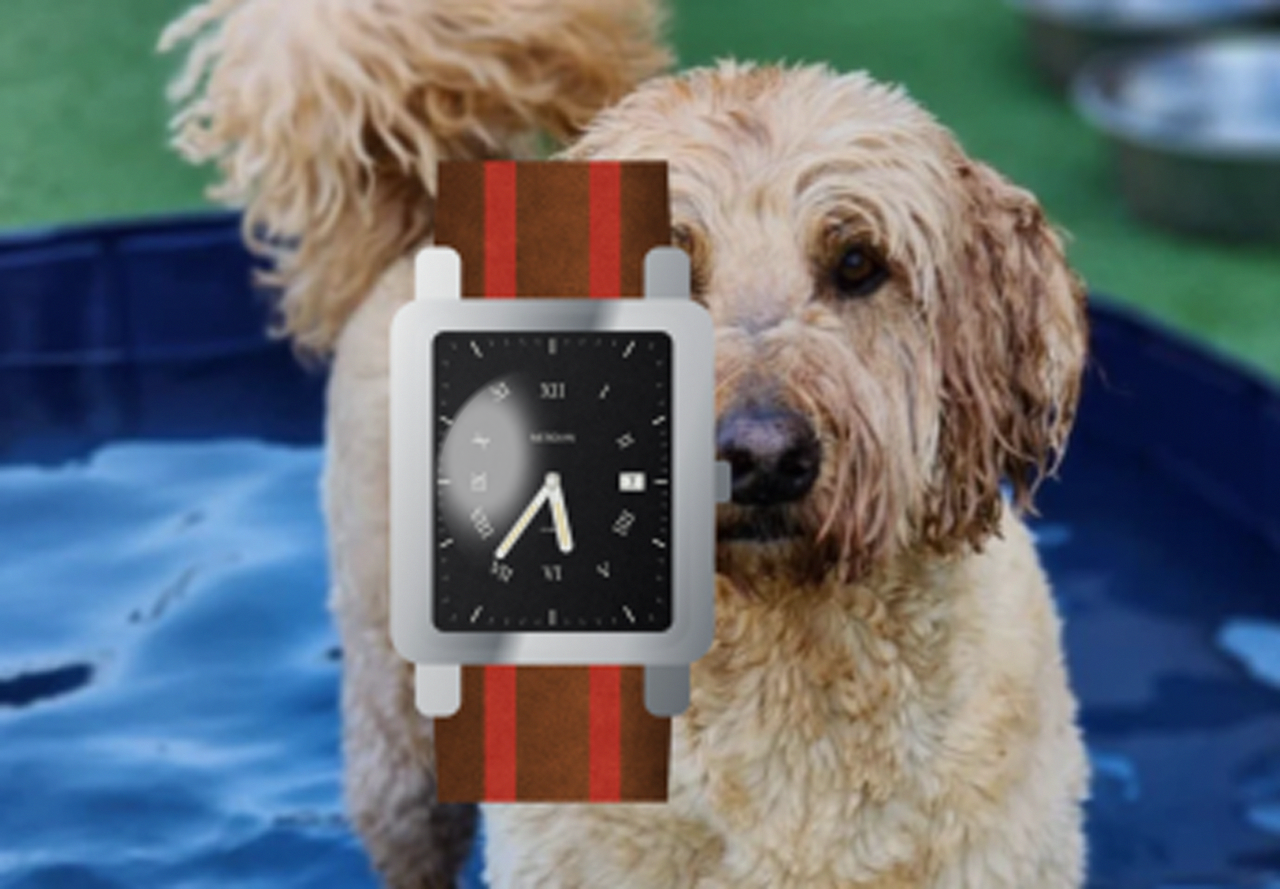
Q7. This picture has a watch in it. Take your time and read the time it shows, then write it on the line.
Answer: 5:36
